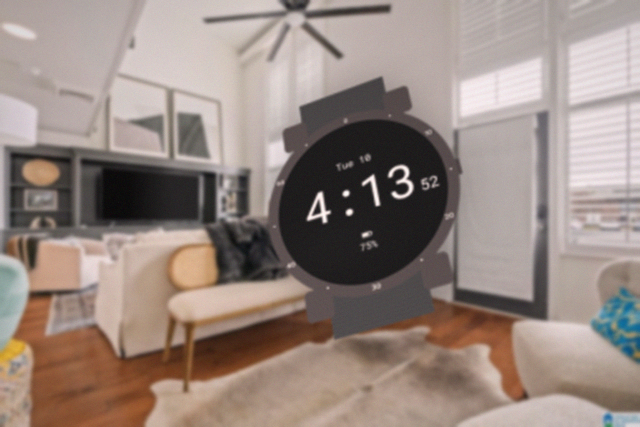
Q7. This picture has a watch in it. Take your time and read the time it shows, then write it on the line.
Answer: 4:13:52
